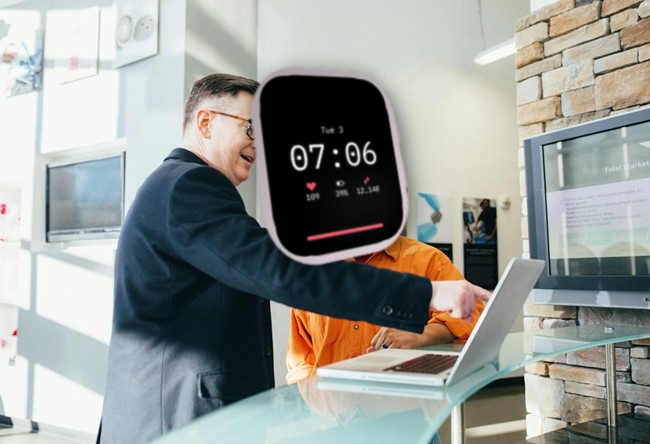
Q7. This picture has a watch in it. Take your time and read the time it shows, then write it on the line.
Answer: 7:06
